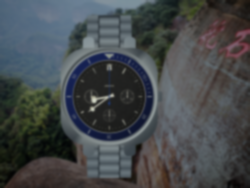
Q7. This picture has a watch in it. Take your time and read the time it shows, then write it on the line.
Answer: 8:39
